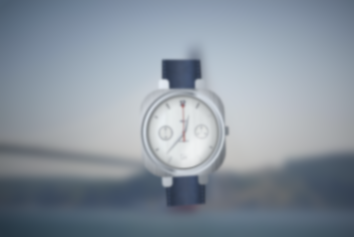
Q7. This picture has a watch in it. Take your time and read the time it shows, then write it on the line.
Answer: 12:37
